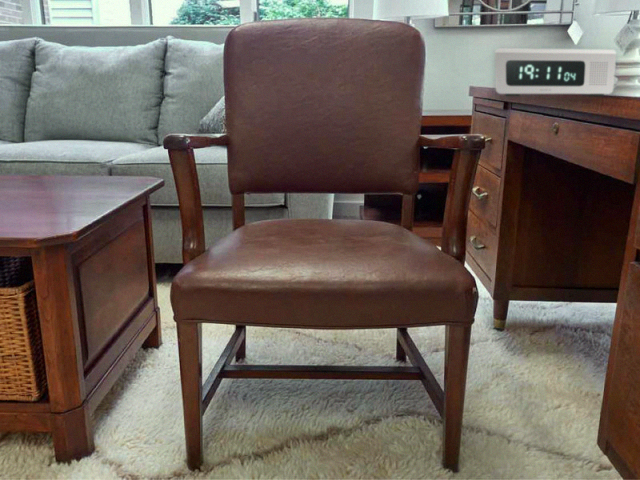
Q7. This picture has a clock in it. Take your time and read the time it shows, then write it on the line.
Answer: 19:11:04
